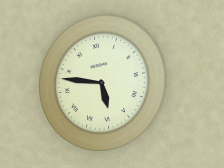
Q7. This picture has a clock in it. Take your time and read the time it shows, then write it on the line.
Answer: 5:48
